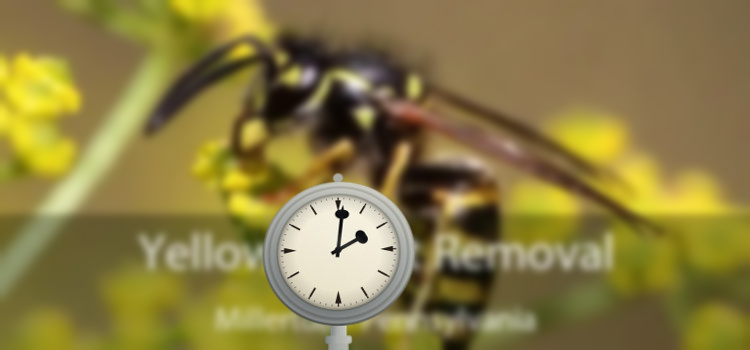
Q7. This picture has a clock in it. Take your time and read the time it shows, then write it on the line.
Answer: 2:01
